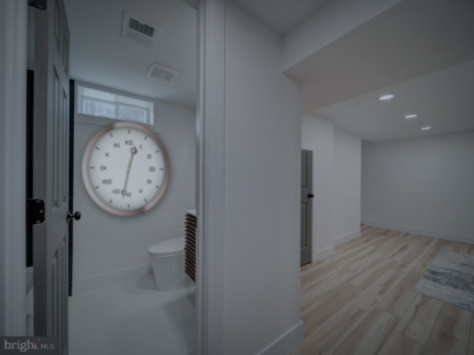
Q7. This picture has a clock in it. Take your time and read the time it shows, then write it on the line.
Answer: 12:32
